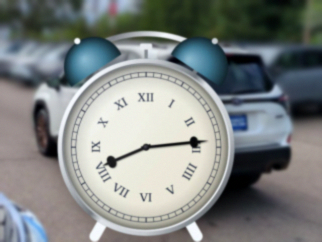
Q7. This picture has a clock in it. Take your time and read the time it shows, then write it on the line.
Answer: 8:14
